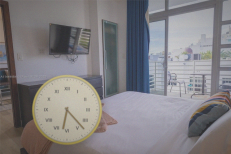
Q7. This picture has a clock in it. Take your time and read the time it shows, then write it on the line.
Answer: 6:23
